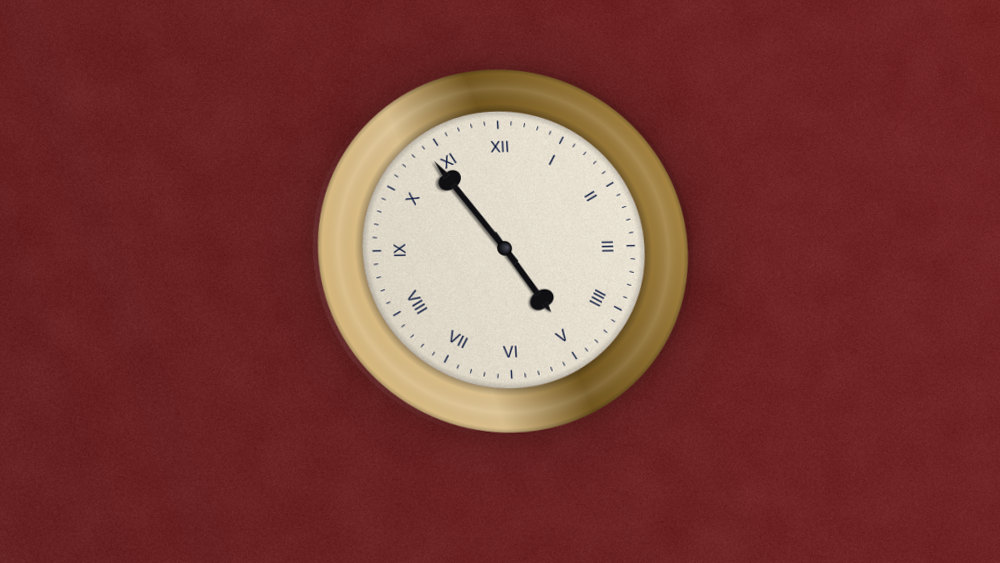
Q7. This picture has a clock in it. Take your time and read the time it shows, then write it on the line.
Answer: 4:54
